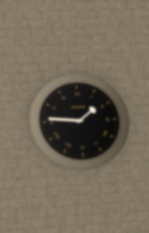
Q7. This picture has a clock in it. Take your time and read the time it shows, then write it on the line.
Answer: 1:46
